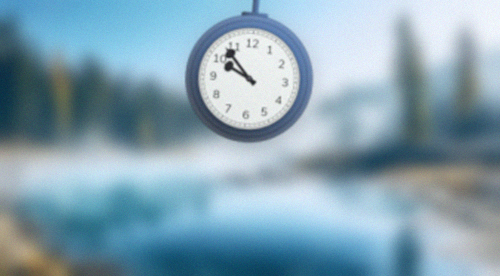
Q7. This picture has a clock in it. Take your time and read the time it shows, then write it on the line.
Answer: 9:53
